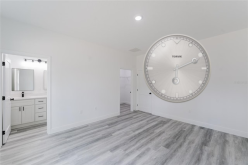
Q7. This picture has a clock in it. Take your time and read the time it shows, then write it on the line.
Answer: 6:11
